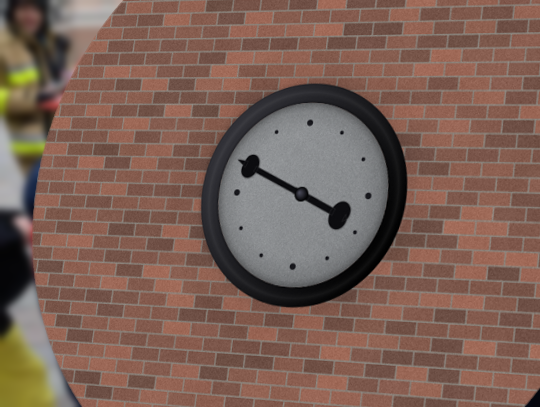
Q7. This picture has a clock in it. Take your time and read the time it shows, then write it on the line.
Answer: 3:49
